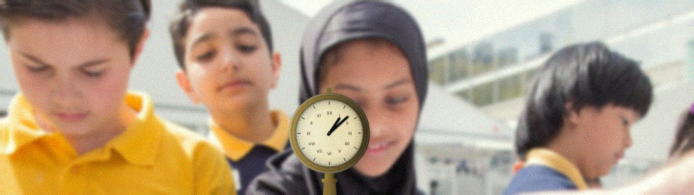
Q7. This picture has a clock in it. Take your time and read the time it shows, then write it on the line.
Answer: 1:08
